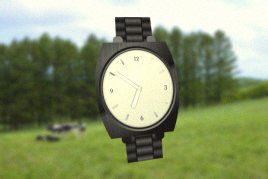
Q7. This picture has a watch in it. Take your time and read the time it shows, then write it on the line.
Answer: 6:51
